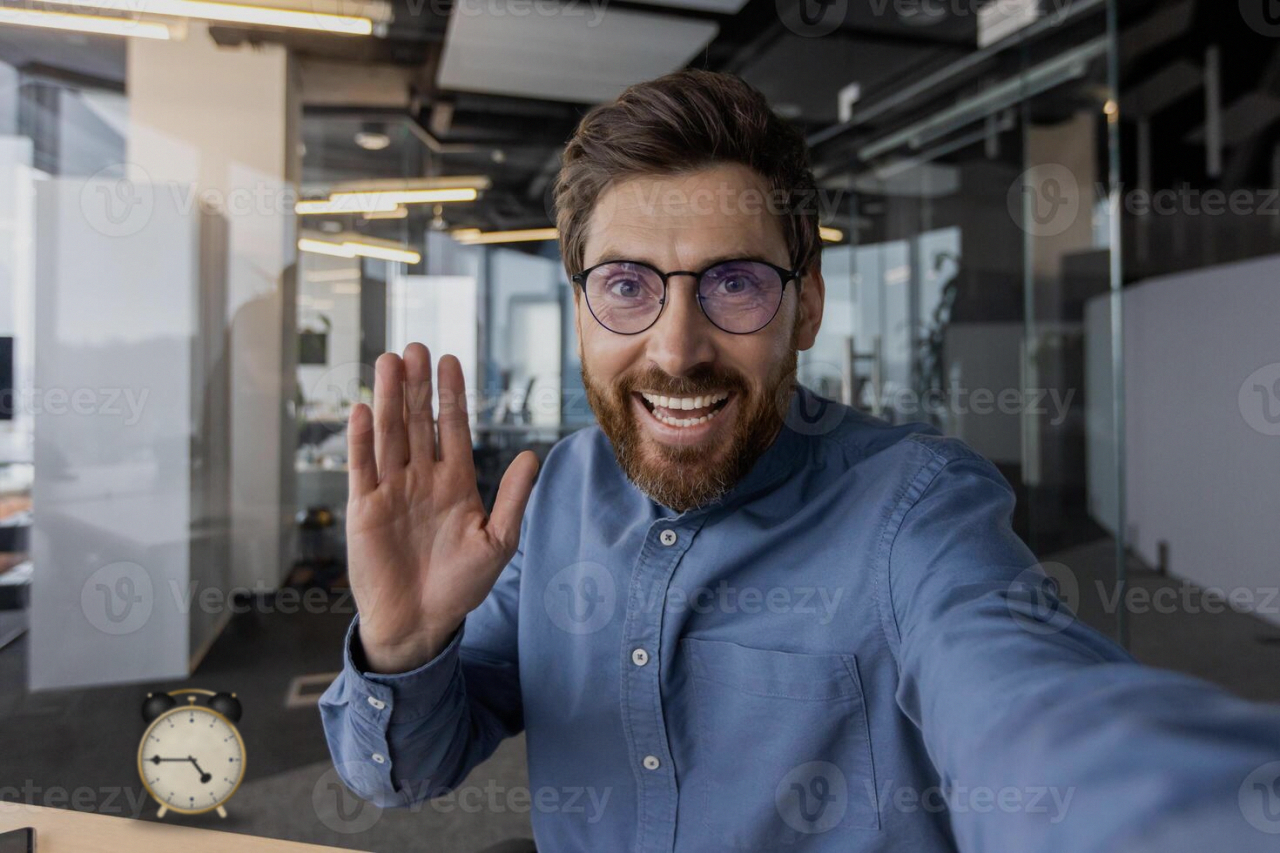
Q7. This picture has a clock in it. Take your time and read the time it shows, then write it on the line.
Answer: 4:45
